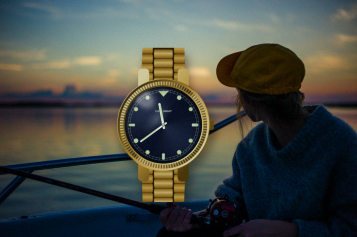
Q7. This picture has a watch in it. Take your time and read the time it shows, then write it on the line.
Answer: 11:39
